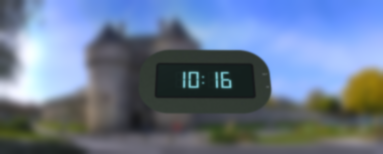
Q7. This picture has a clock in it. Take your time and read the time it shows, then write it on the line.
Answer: 10:16
